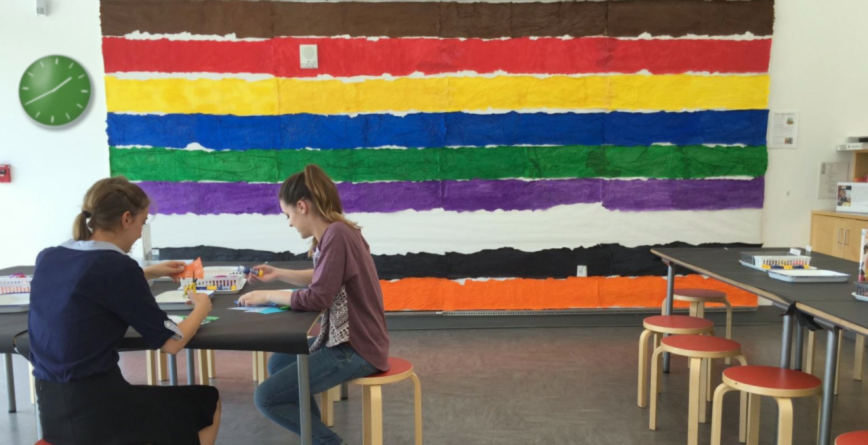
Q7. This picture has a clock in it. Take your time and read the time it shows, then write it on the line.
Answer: 1:40
